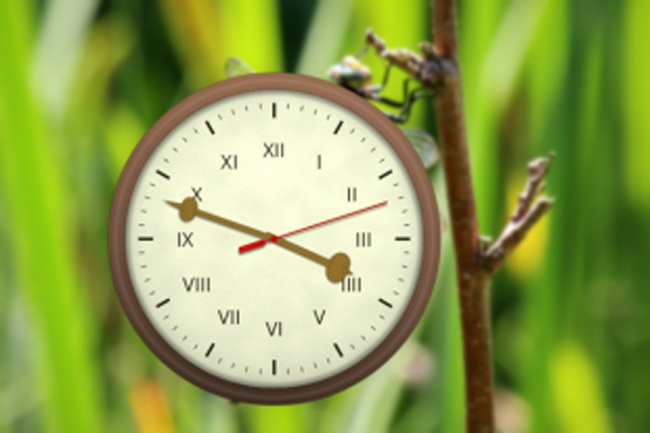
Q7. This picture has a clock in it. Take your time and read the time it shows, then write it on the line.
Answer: 3:48:12
